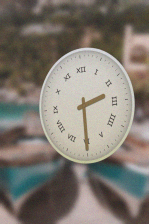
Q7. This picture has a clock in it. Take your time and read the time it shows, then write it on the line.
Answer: 2:30
